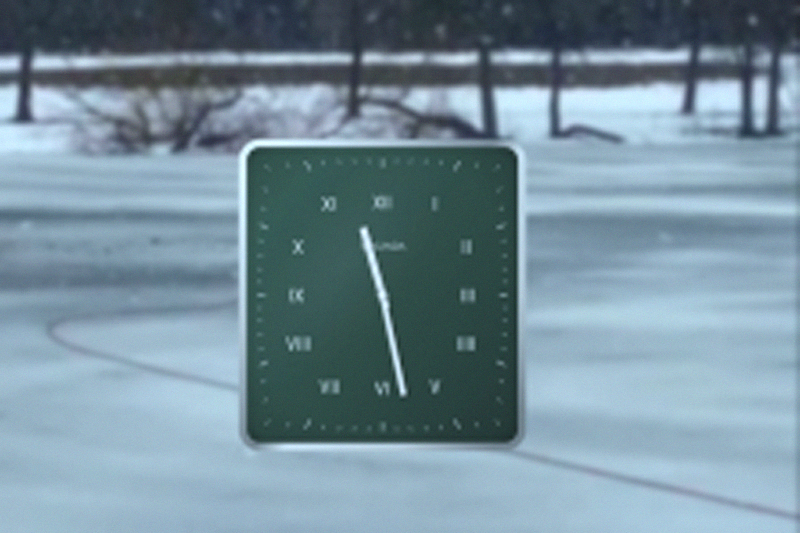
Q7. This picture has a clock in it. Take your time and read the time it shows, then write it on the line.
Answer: 11:28
